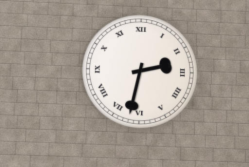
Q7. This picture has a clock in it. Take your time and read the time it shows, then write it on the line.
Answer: 2:32
